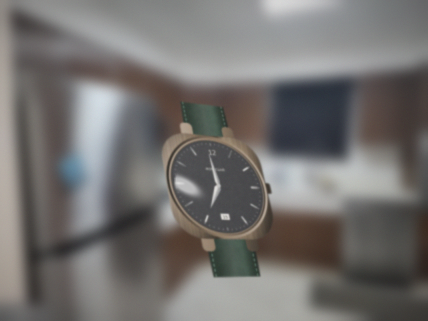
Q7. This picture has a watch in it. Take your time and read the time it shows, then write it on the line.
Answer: 6:59
